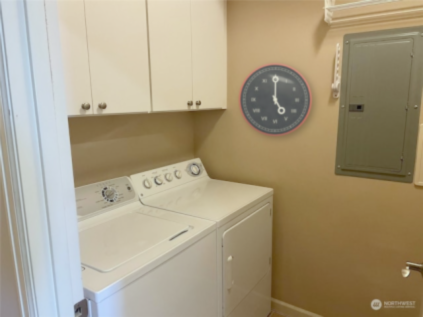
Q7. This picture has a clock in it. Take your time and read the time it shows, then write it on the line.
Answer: 5:00
